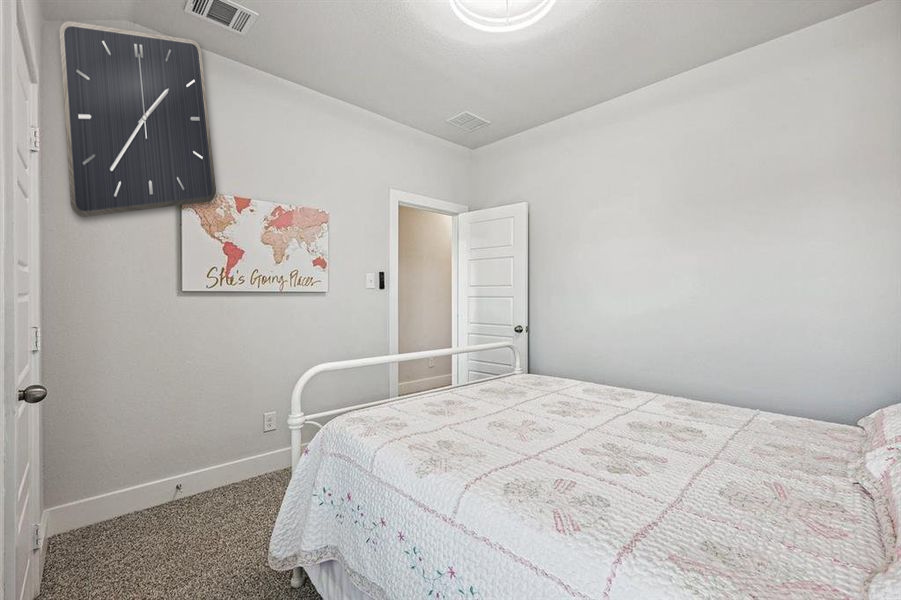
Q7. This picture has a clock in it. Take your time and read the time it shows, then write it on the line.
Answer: 1:37:00
